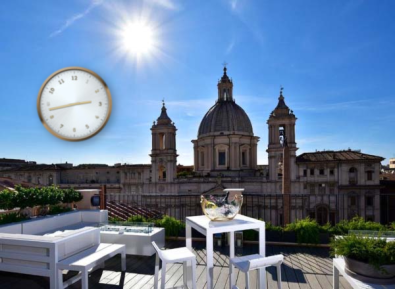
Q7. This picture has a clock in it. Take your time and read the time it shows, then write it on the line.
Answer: 2:43
